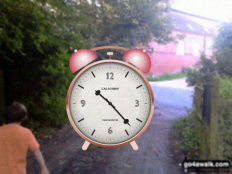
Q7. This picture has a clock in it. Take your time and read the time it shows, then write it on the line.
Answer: 10:23
